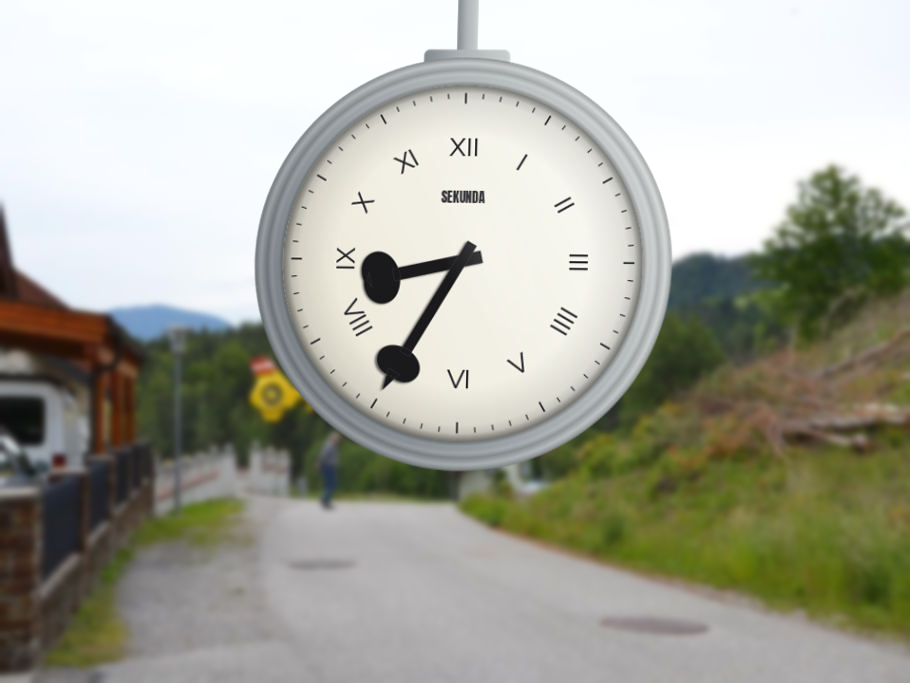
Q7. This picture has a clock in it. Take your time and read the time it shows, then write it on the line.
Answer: 8:35
